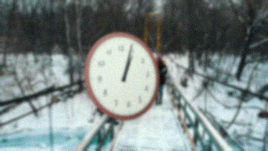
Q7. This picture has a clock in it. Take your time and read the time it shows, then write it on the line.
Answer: 1:04
